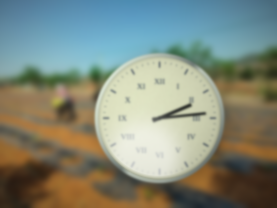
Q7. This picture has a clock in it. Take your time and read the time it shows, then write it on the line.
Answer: 2:14
